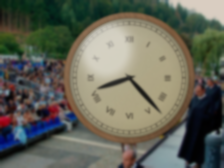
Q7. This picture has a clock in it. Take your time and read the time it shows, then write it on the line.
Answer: 8:23
